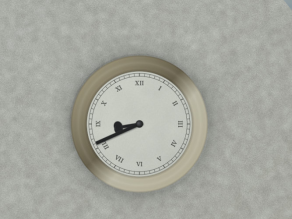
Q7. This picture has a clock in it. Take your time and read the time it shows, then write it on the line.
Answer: 8:41
